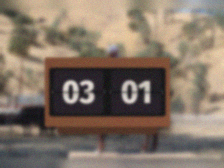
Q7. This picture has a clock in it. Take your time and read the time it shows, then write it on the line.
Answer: 3:01
